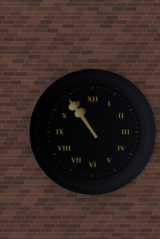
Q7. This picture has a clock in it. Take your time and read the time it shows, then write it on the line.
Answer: 10:54
